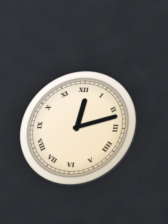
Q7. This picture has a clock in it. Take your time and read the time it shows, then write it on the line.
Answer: 12:12
